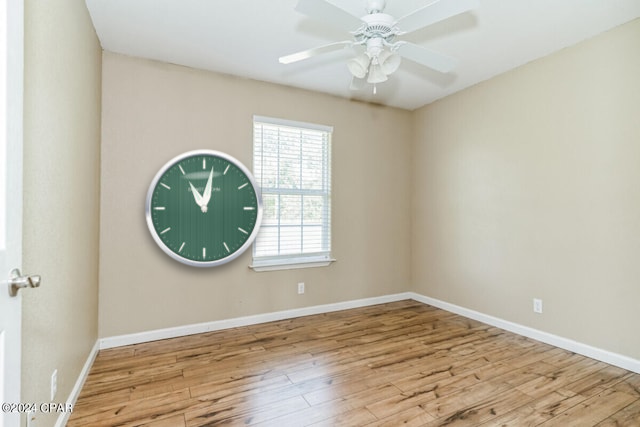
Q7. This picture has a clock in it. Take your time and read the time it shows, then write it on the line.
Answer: 11:02
